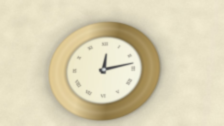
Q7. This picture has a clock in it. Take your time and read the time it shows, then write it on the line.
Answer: 12:13
